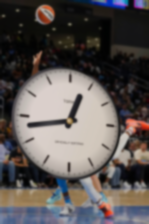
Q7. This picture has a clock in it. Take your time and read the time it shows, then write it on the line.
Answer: 12:43
